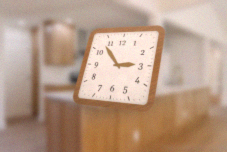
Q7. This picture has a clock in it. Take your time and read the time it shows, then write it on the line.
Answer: 2:53
